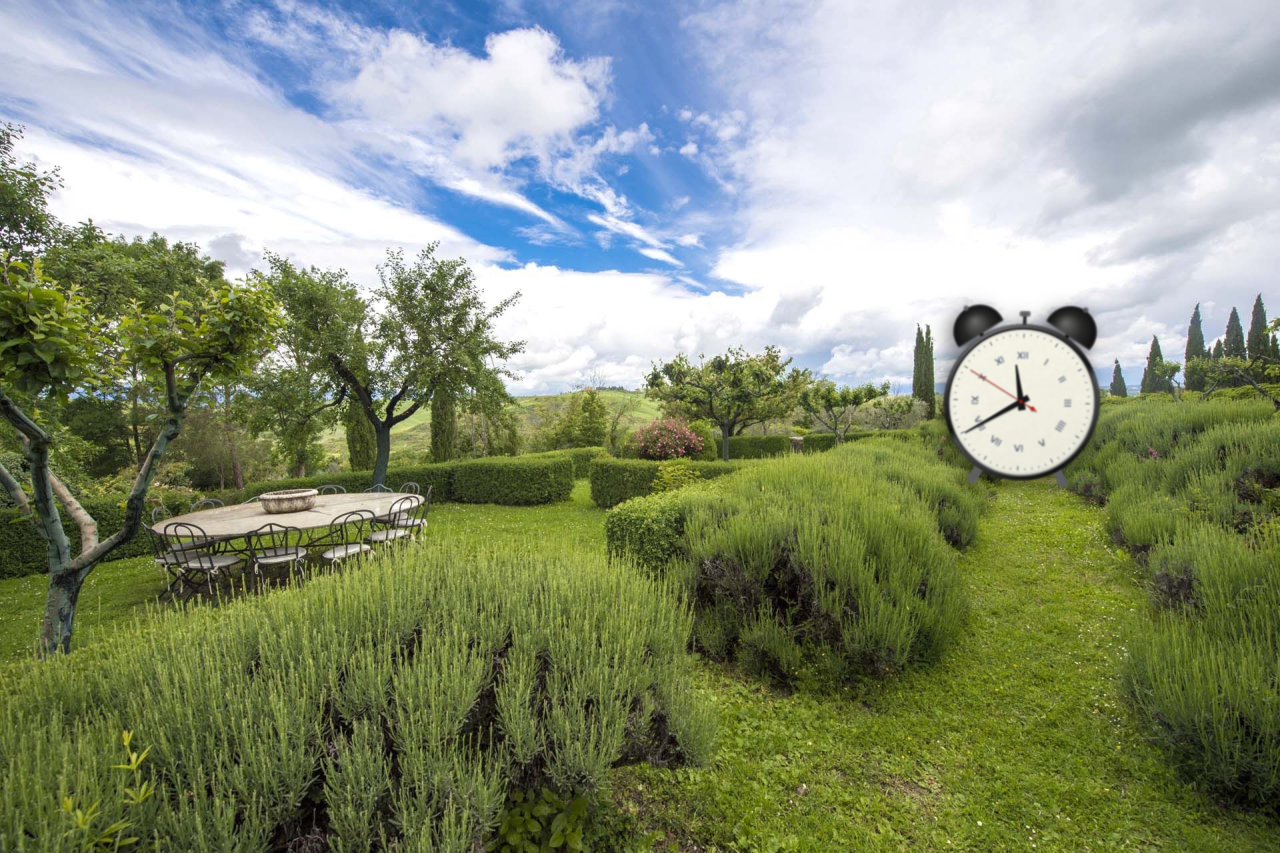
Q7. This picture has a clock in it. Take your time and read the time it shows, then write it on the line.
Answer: 11:39:50
